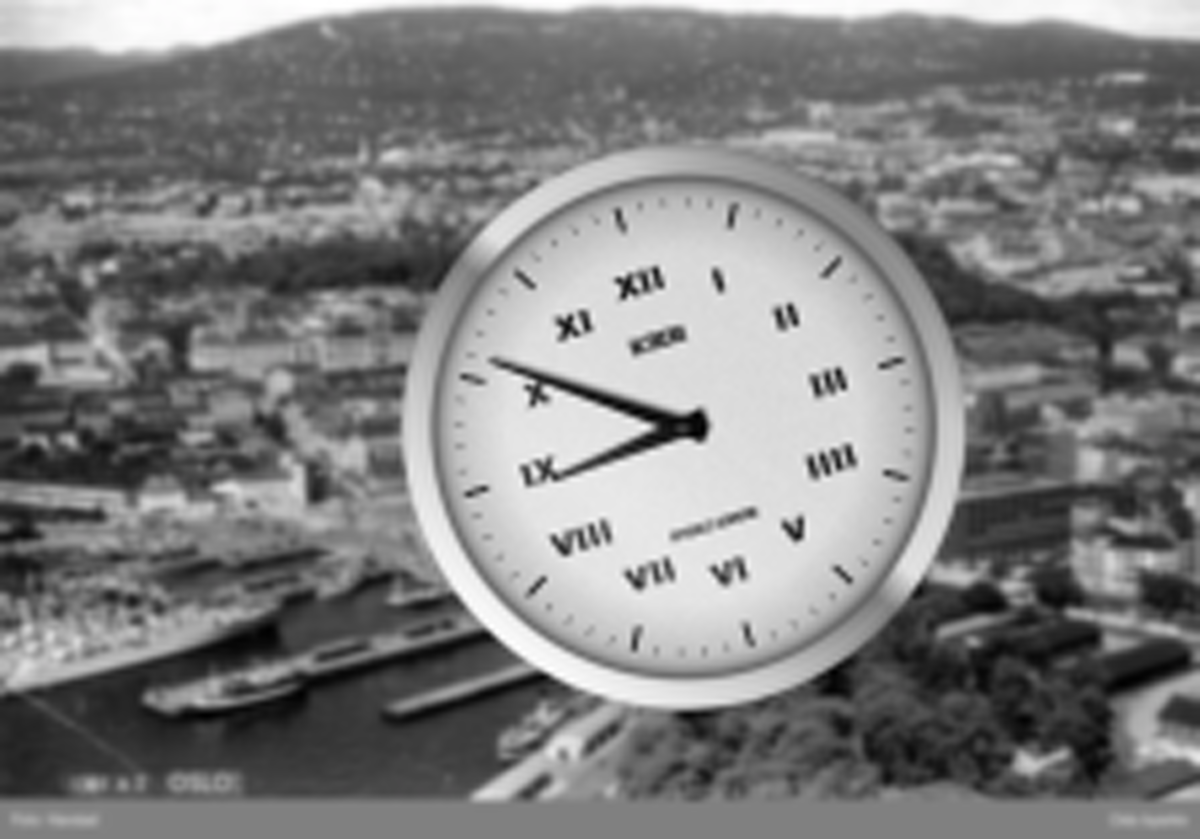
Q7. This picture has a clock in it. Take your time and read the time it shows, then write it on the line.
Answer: 8:51
